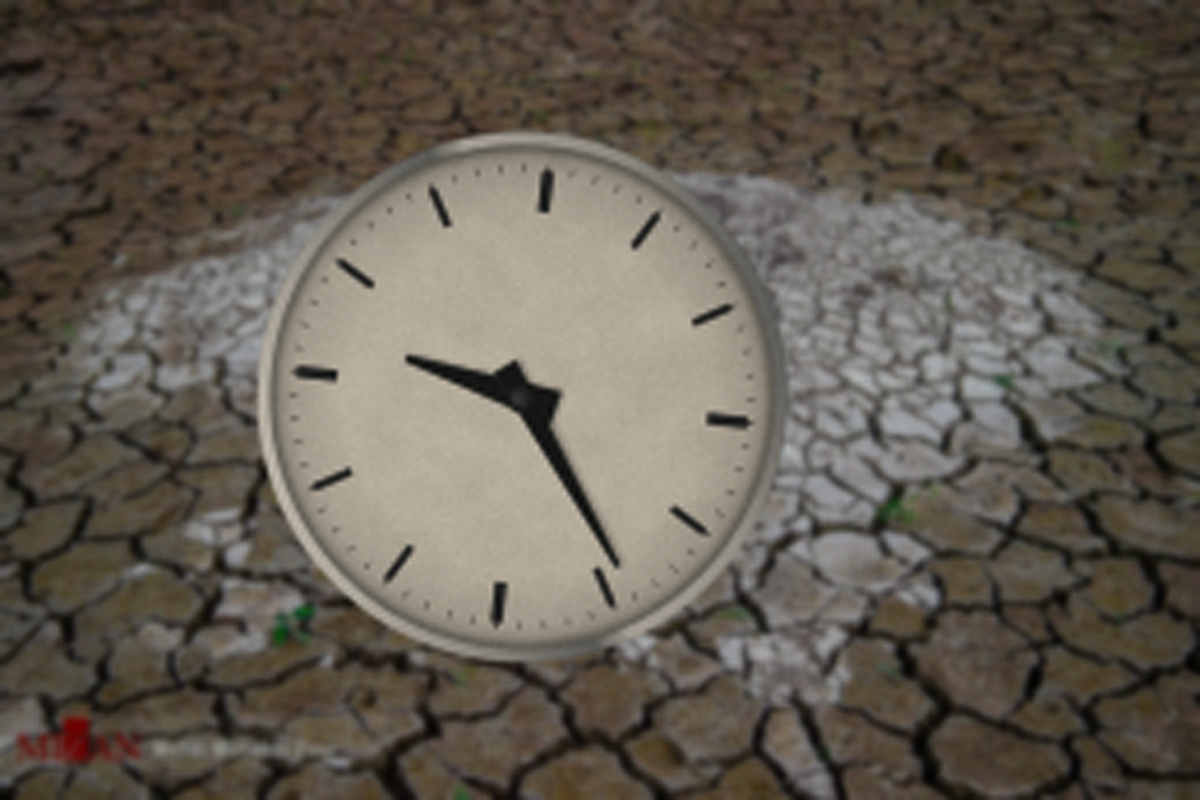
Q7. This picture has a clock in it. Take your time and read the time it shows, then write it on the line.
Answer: 9:24
